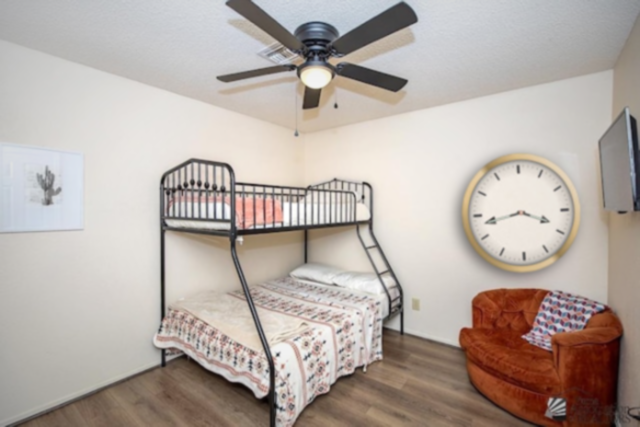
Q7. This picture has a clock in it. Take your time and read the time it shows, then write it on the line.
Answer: 3:43
